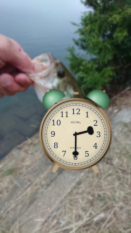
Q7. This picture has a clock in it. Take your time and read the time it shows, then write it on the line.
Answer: 2:30
